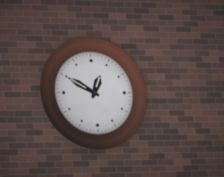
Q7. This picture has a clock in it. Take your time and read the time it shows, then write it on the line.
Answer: 12:50
